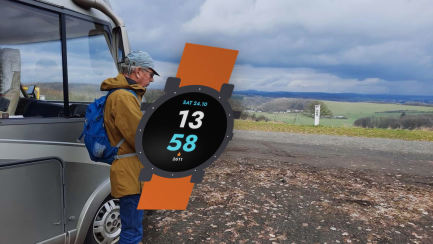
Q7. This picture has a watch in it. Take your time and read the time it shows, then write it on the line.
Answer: 13:58
